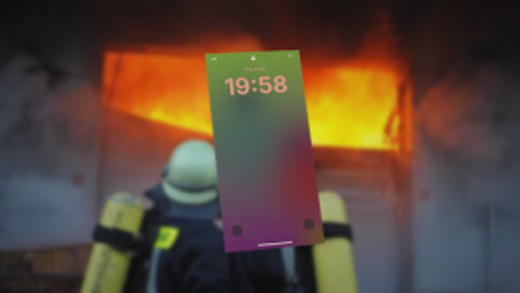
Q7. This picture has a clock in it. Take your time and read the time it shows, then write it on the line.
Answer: 19:58
